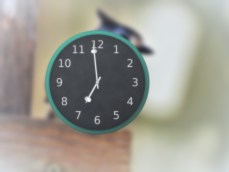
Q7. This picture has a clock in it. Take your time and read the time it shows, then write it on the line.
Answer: 6:59
